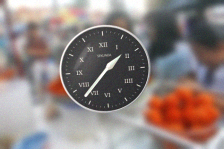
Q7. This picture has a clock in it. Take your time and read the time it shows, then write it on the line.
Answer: 1:37
